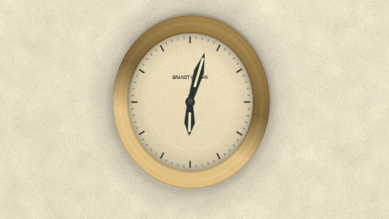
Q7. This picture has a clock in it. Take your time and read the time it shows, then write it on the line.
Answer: 6:03
